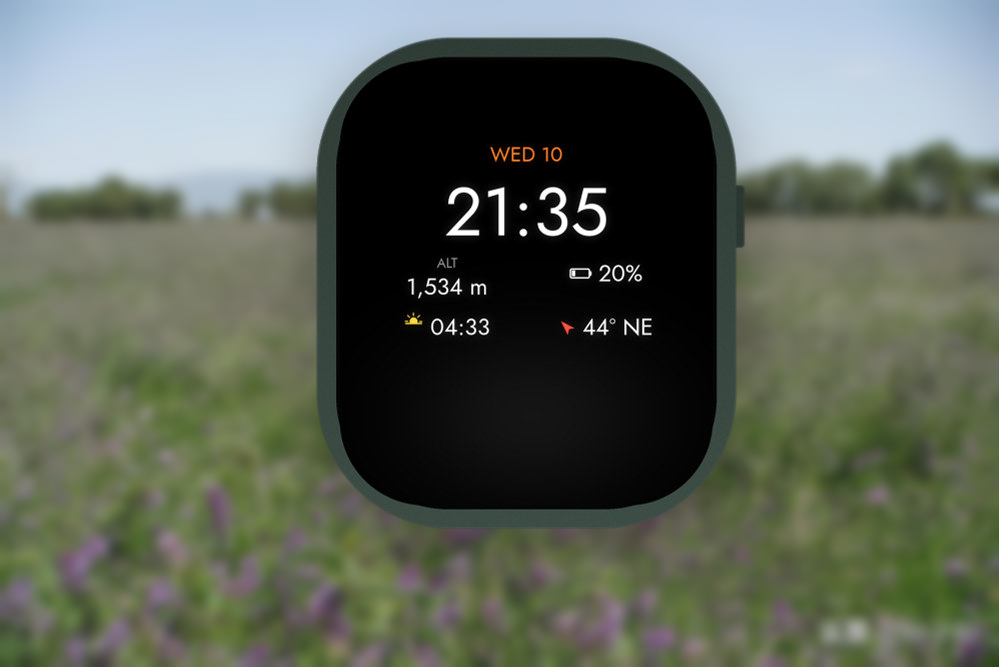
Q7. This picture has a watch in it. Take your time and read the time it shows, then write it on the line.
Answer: 21:35
